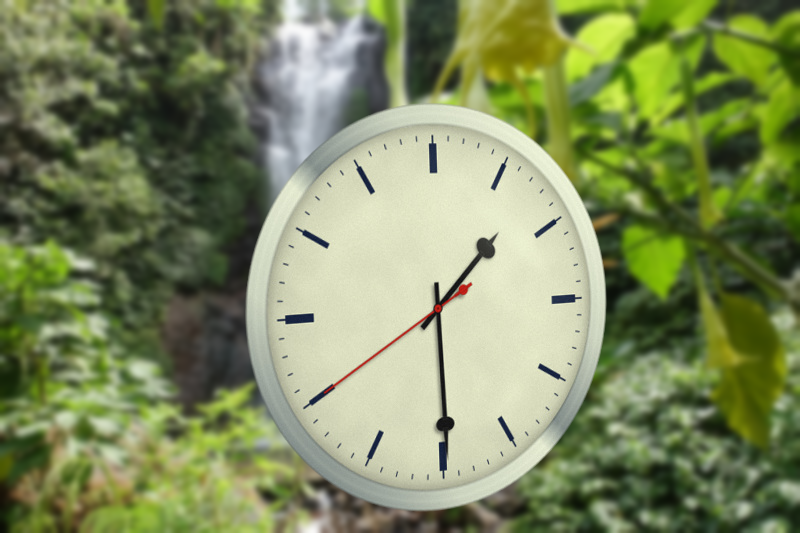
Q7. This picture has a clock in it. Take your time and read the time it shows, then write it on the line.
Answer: 1:29:40
